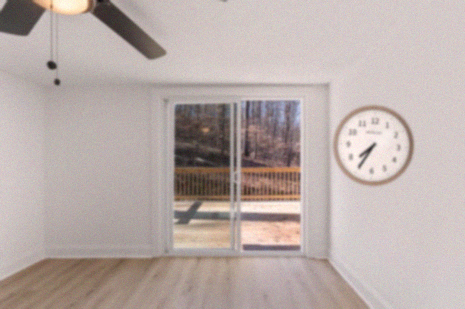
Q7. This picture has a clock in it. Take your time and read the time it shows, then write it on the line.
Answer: 7:35
